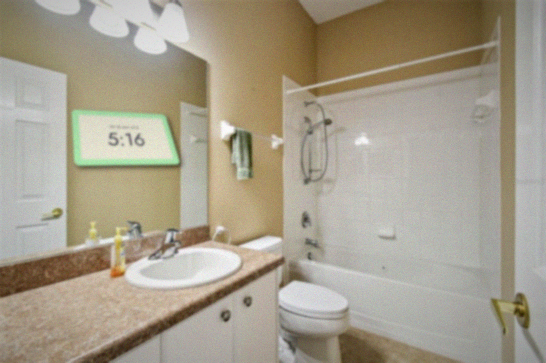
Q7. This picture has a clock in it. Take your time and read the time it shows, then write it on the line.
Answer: 5:16
